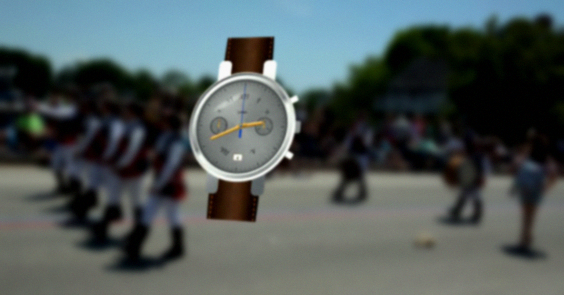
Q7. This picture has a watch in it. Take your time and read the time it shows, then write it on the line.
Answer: 2:41
